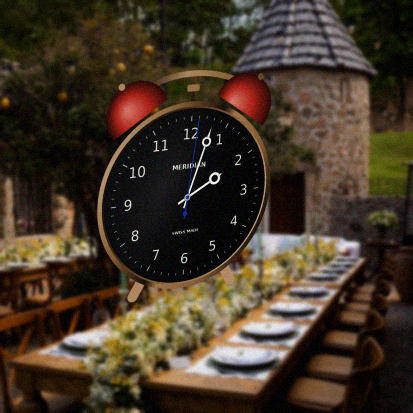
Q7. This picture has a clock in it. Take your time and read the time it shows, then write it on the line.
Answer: 2:03:01
